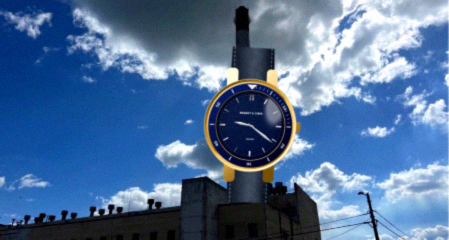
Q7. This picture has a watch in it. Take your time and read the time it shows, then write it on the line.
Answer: 9:21
